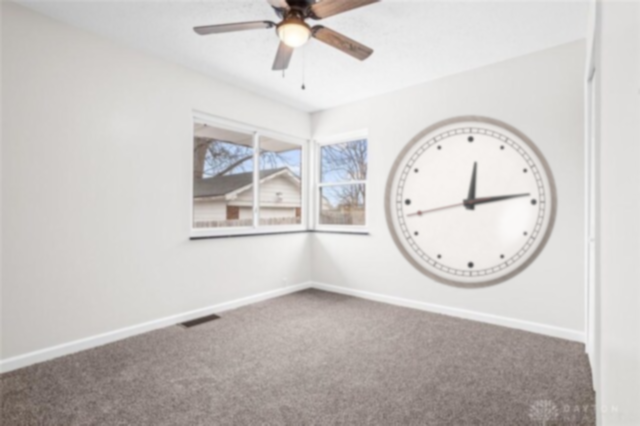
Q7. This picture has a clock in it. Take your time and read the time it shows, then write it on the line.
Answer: 12:13:43
